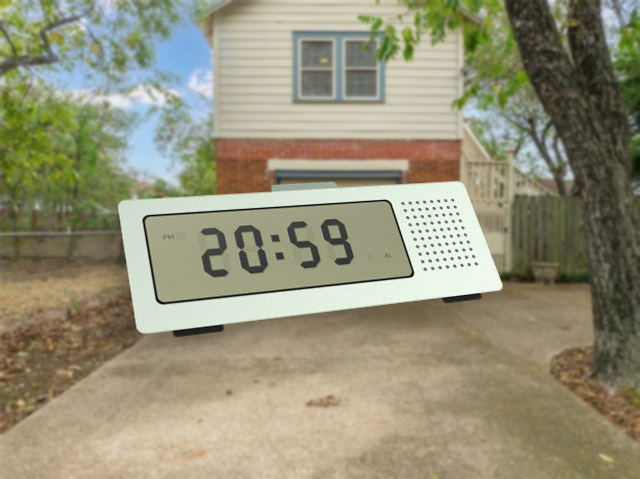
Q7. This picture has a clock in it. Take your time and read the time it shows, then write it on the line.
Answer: 20:59
